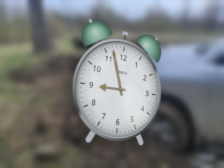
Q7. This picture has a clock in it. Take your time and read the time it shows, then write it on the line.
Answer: 8:57
